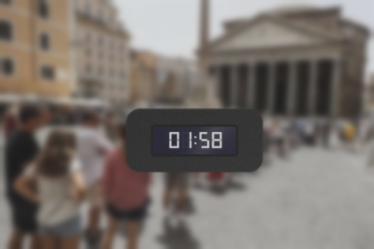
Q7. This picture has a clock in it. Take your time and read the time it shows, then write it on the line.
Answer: 1:58
